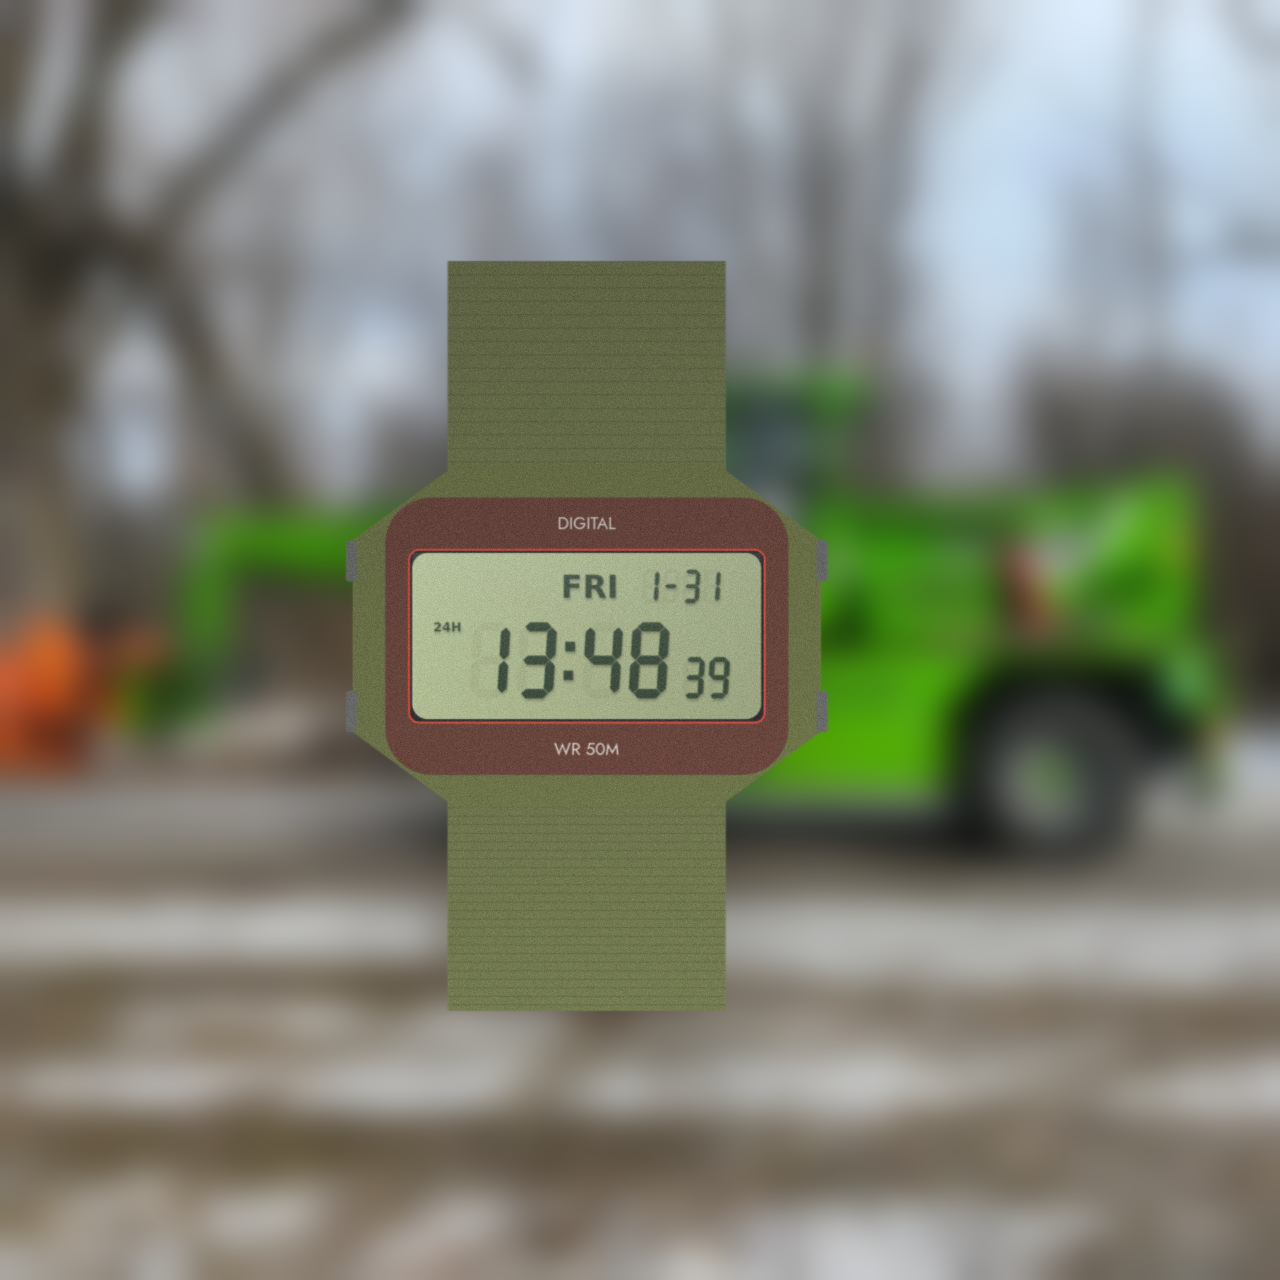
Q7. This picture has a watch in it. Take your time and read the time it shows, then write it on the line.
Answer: 13:48:39
